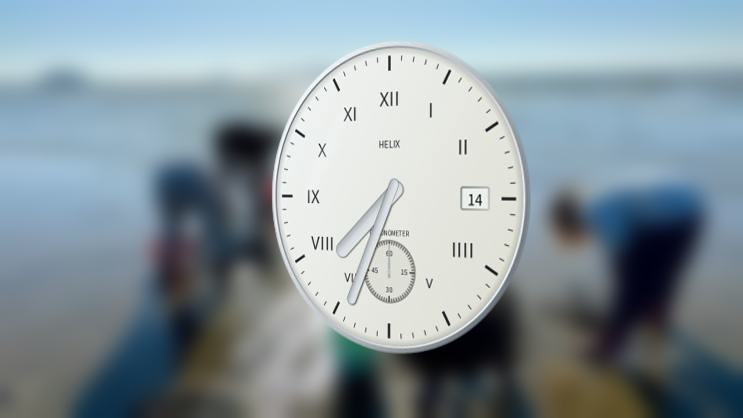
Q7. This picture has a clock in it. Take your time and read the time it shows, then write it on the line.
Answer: 7:34
